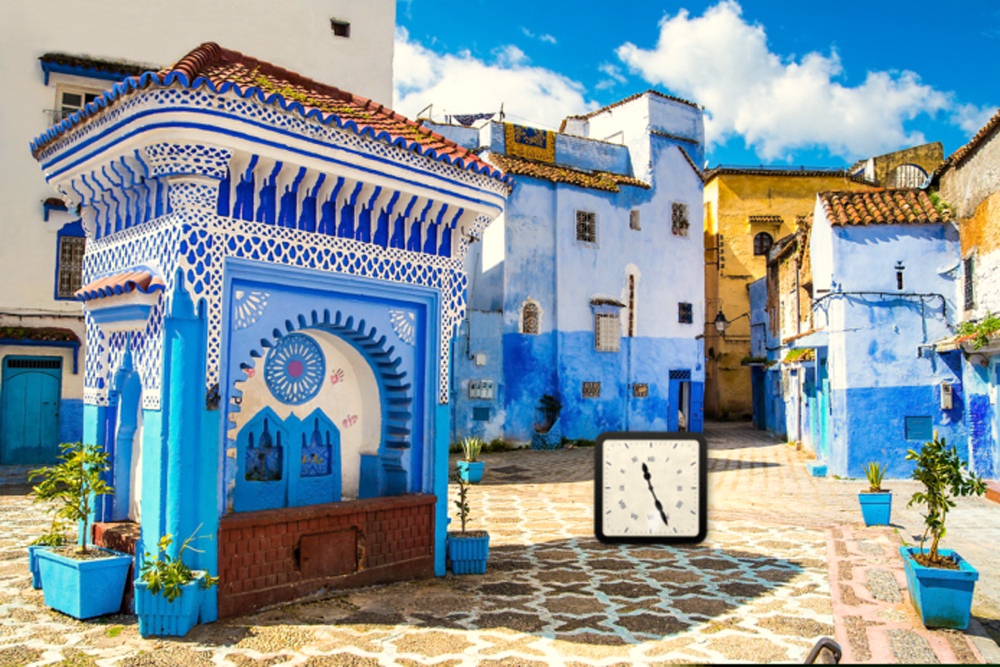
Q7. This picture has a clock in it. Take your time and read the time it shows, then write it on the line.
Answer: 11:26
